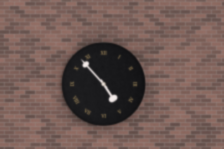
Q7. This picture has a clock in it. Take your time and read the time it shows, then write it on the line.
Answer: 4:53
